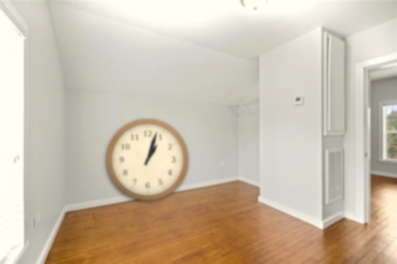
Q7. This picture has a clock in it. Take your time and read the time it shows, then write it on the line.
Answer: 1:03
